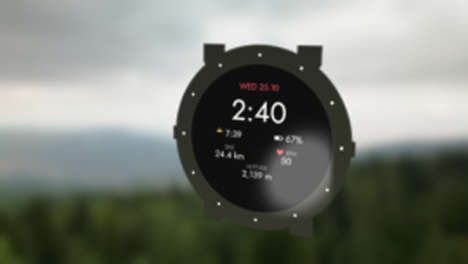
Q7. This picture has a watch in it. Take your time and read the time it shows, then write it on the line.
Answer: 2:40
